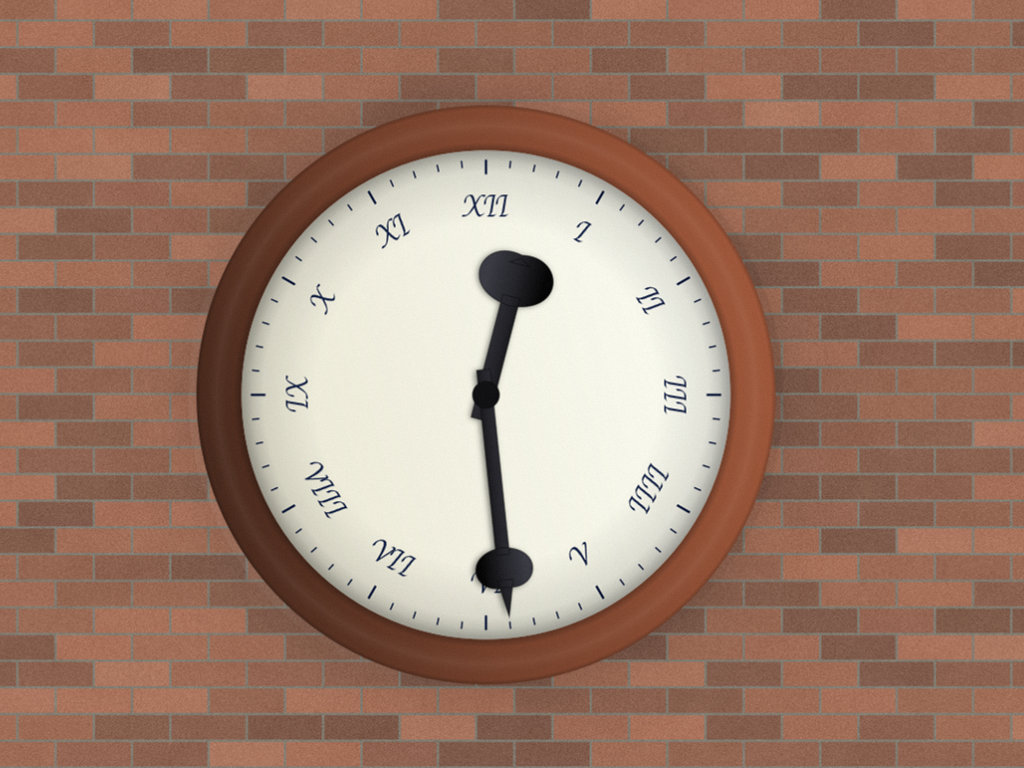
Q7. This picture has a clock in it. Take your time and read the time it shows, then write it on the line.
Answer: 12:29
